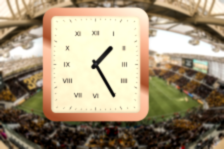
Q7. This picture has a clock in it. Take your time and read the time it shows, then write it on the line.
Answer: 1:25
